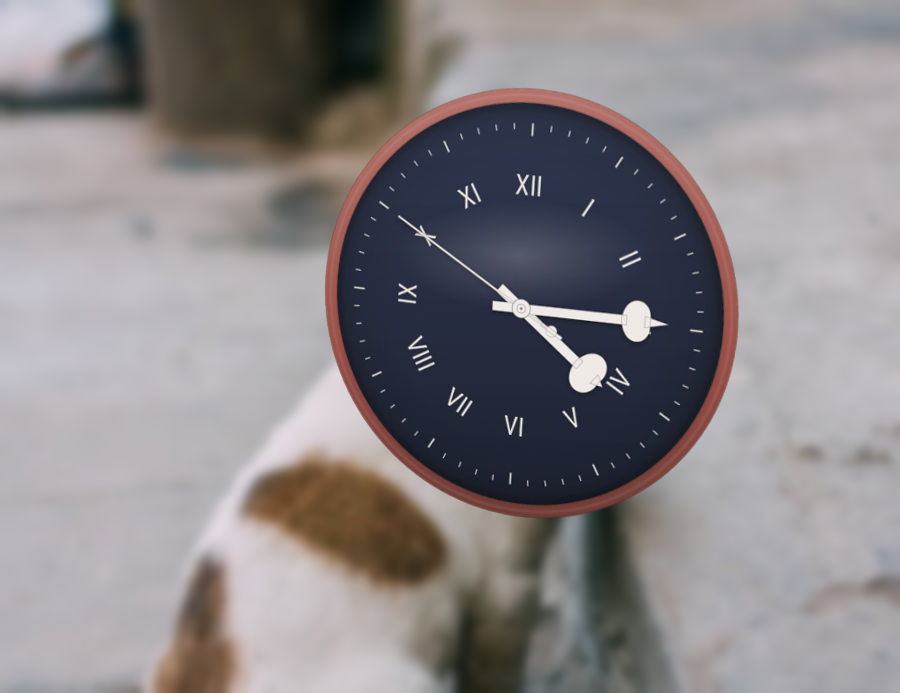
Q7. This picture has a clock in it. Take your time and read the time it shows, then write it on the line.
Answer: 4:14:50
